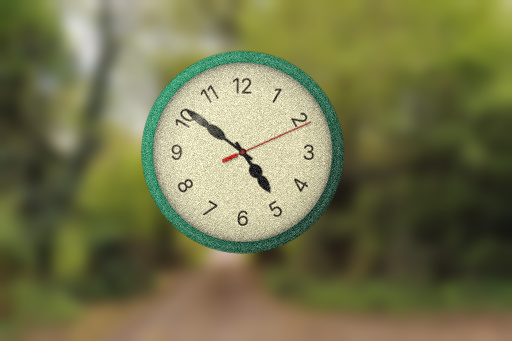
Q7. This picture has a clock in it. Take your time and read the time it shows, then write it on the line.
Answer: 4:51:11
